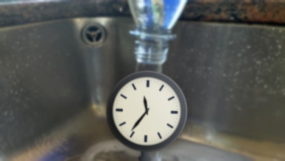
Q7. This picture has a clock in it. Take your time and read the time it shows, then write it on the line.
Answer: 11:36
